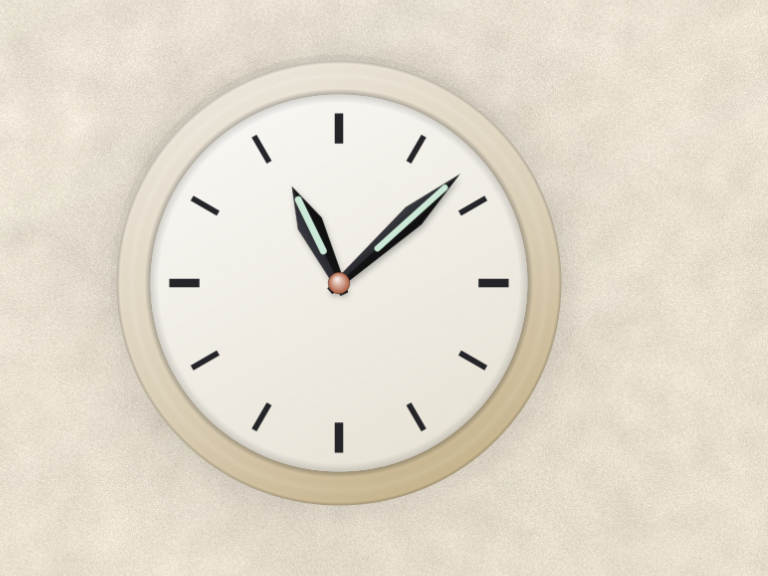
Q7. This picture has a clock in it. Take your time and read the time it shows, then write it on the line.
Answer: 11:08
